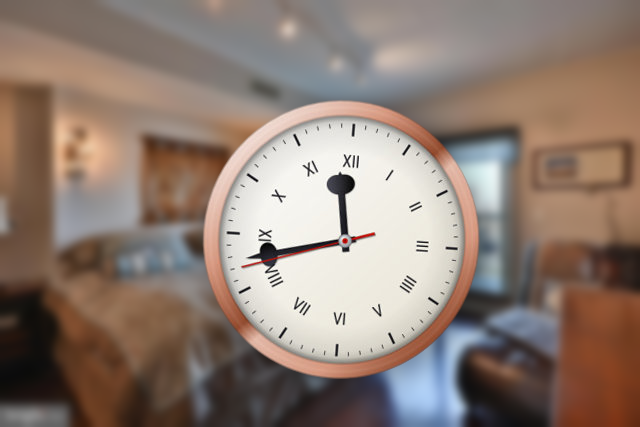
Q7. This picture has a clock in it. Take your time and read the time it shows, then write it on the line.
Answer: 11:42:42
